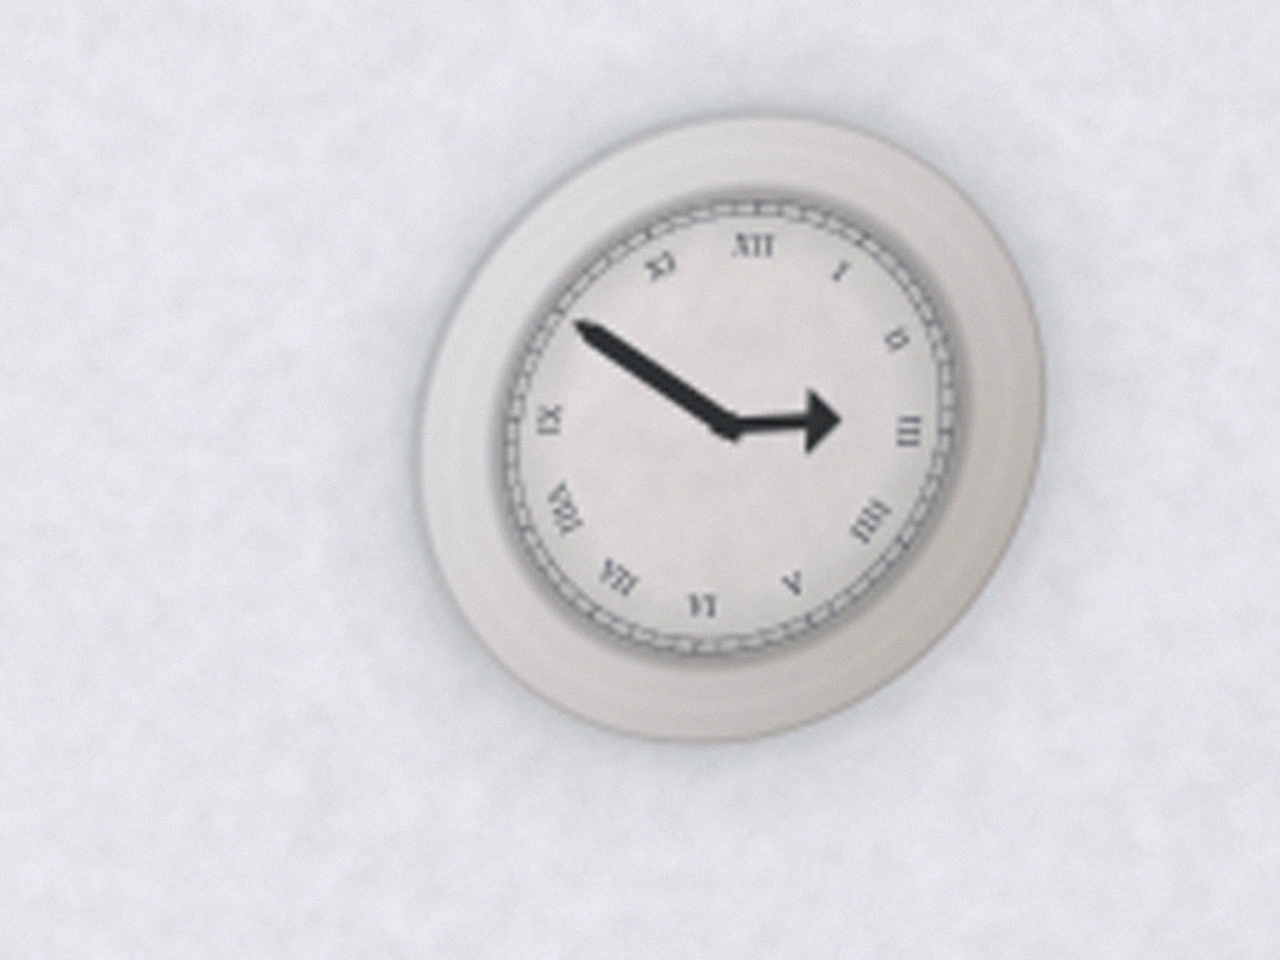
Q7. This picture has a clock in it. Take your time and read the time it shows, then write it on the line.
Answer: 2:50
